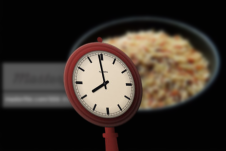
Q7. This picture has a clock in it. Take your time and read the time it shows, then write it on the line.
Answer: 7:59
